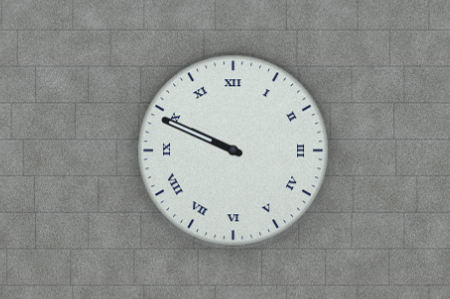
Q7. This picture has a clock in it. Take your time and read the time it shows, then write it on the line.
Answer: 9:49
